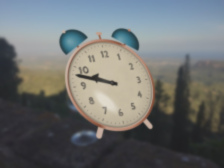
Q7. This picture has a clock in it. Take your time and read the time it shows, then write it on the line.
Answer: 9:48
